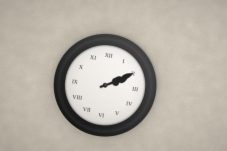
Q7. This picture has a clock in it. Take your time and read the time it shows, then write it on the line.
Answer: 2:10
